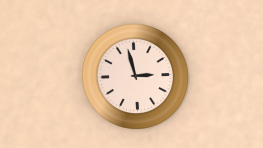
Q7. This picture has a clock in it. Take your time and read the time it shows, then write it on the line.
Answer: 2:58
